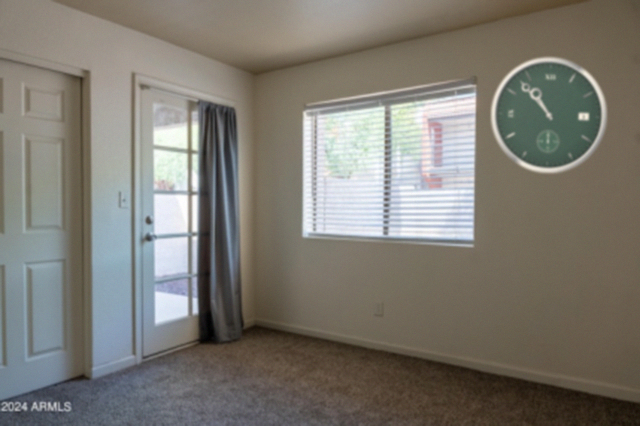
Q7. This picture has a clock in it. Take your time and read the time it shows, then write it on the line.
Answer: 10:53
